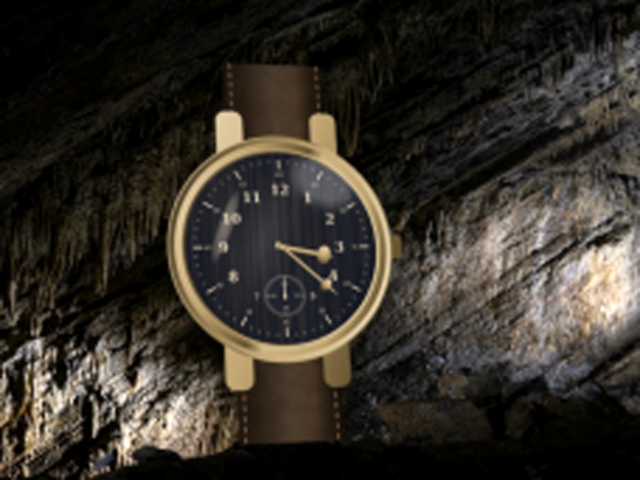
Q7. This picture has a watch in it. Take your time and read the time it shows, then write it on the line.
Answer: 3:22
